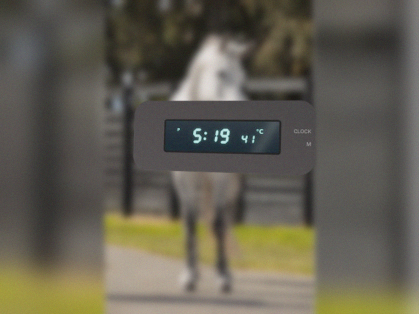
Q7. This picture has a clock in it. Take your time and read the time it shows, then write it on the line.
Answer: 5:19
